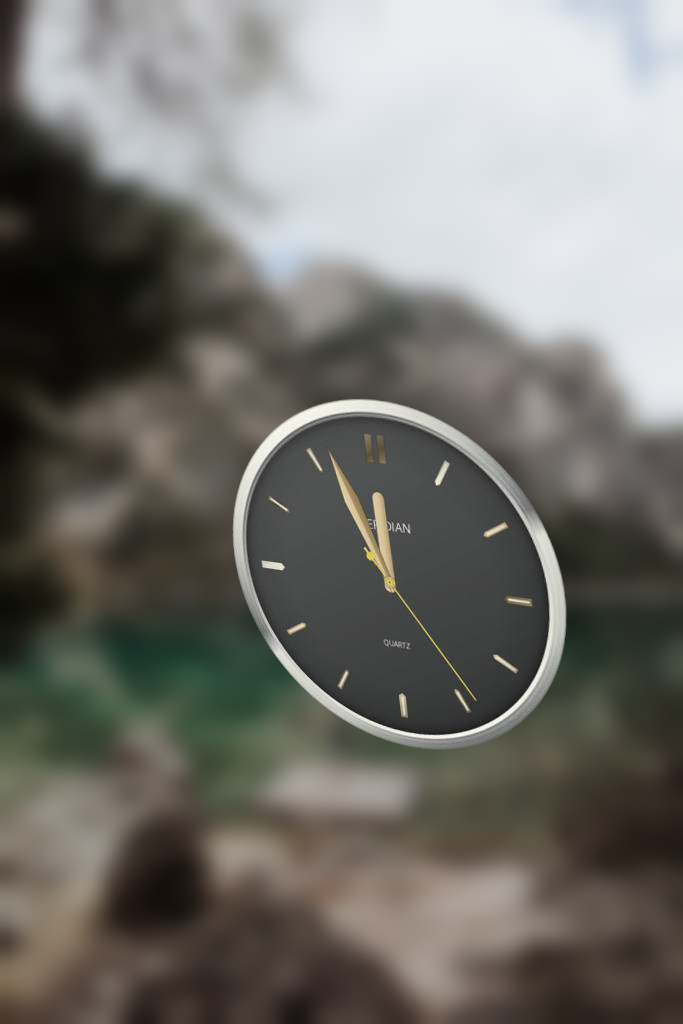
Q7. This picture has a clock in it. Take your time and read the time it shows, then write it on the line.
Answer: 11:56:24
